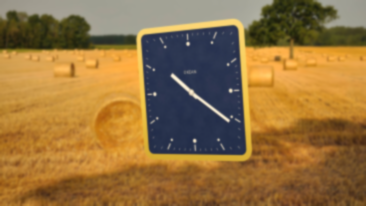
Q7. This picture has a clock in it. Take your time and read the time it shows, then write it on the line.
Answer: 10:21
